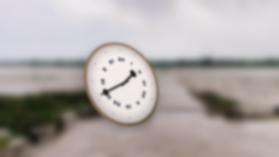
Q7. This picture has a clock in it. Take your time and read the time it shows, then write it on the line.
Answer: 1:41
